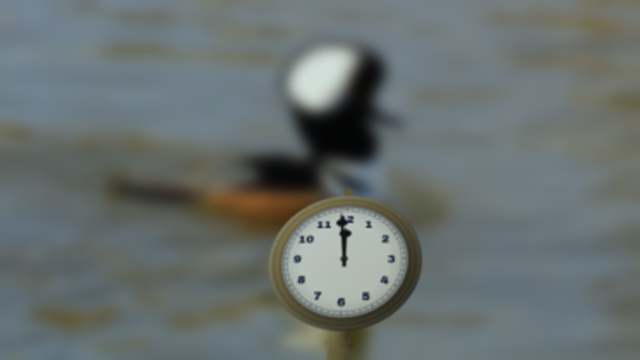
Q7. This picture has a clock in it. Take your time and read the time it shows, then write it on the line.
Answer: 11:59
